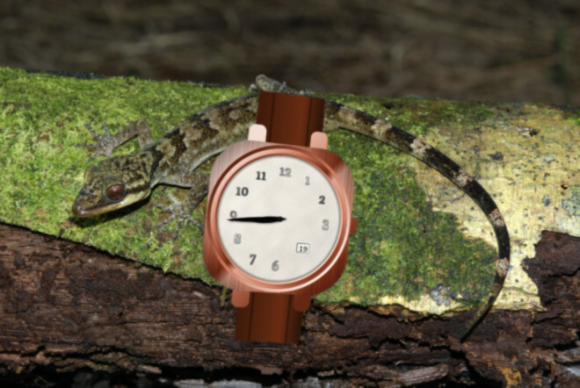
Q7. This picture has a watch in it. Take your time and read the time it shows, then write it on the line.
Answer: 8:44
